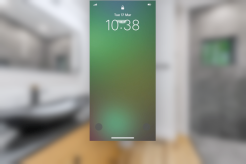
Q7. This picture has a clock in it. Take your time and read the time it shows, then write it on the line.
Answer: 10:38
